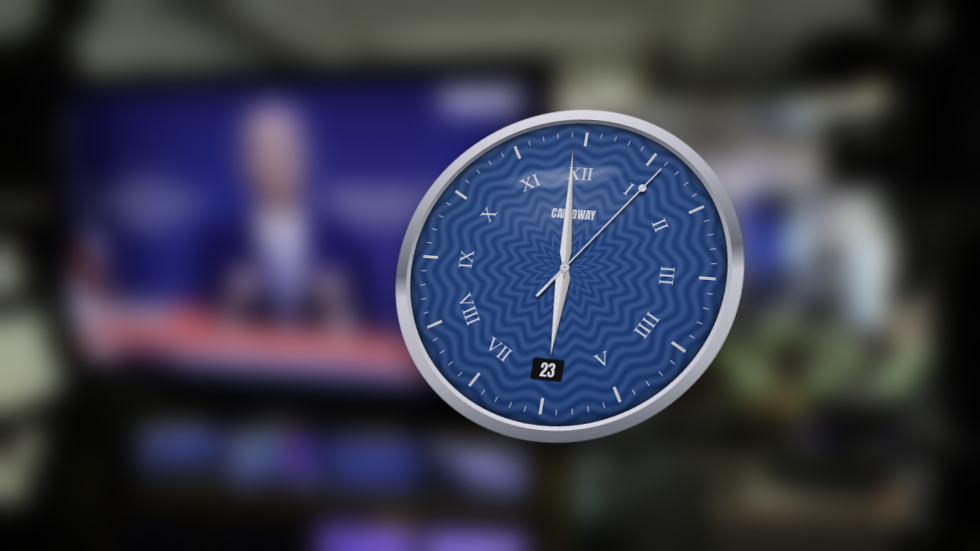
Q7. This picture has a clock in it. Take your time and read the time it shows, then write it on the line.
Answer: 5:59:06
